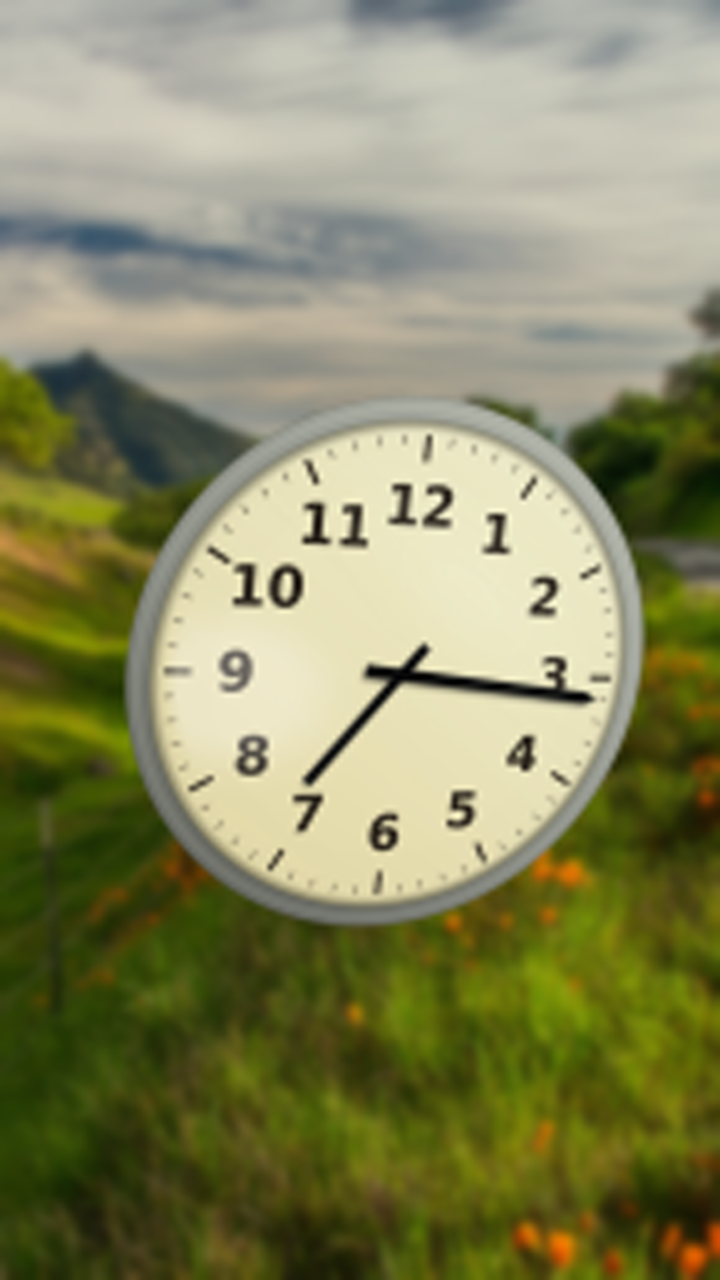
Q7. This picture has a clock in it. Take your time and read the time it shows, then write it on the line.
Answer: 7:16
